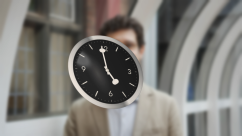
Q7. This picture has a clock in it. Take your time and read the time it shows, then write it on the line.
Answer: 4:59
